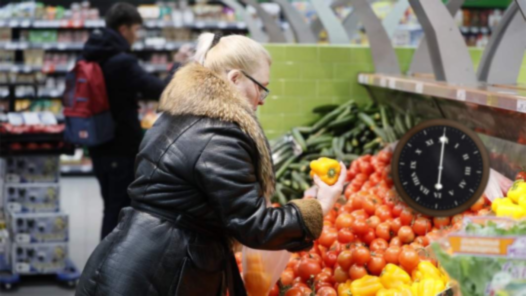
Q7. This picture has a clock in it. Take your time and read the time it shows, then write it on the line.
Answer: 6:00
